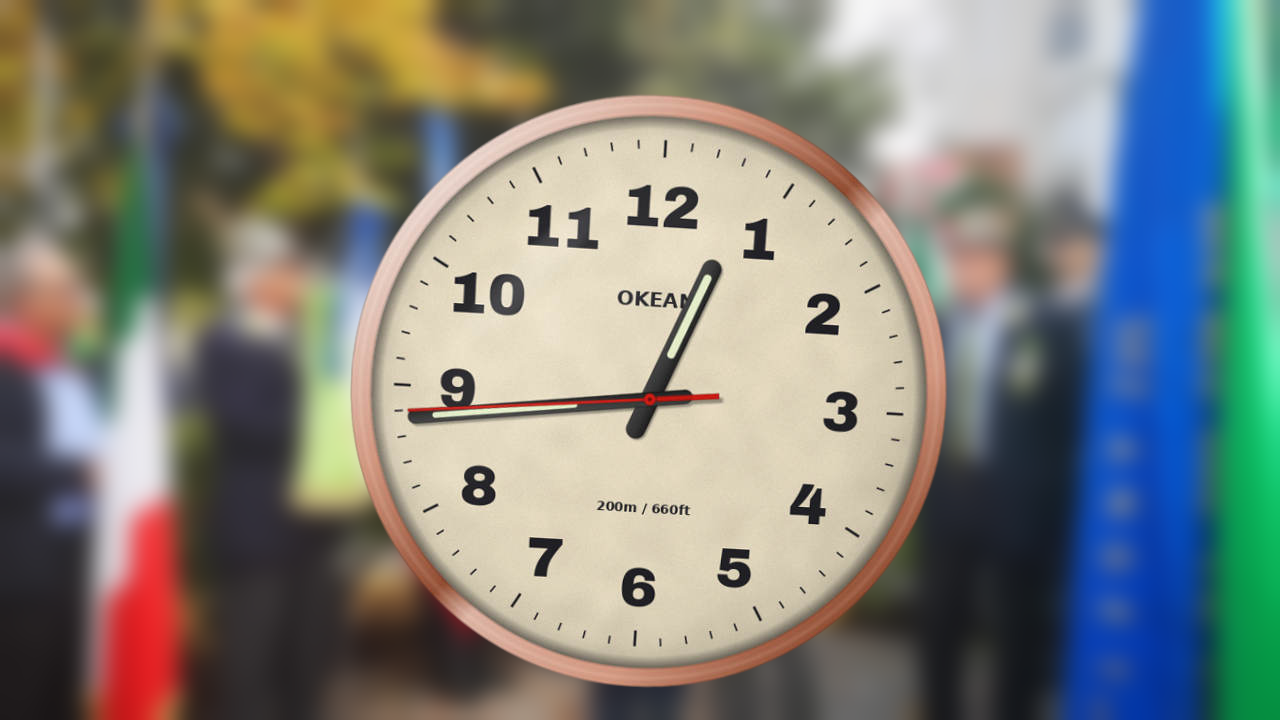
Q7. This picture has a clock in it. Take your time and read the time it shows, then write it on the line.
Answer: 12:43:44
